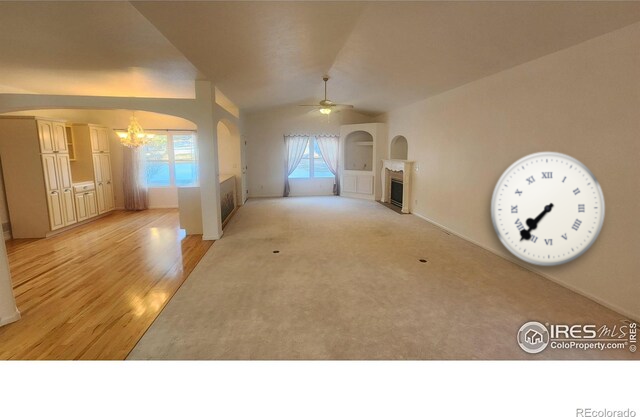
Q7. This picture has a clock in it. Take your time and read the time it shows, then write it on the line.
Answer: 7:37
